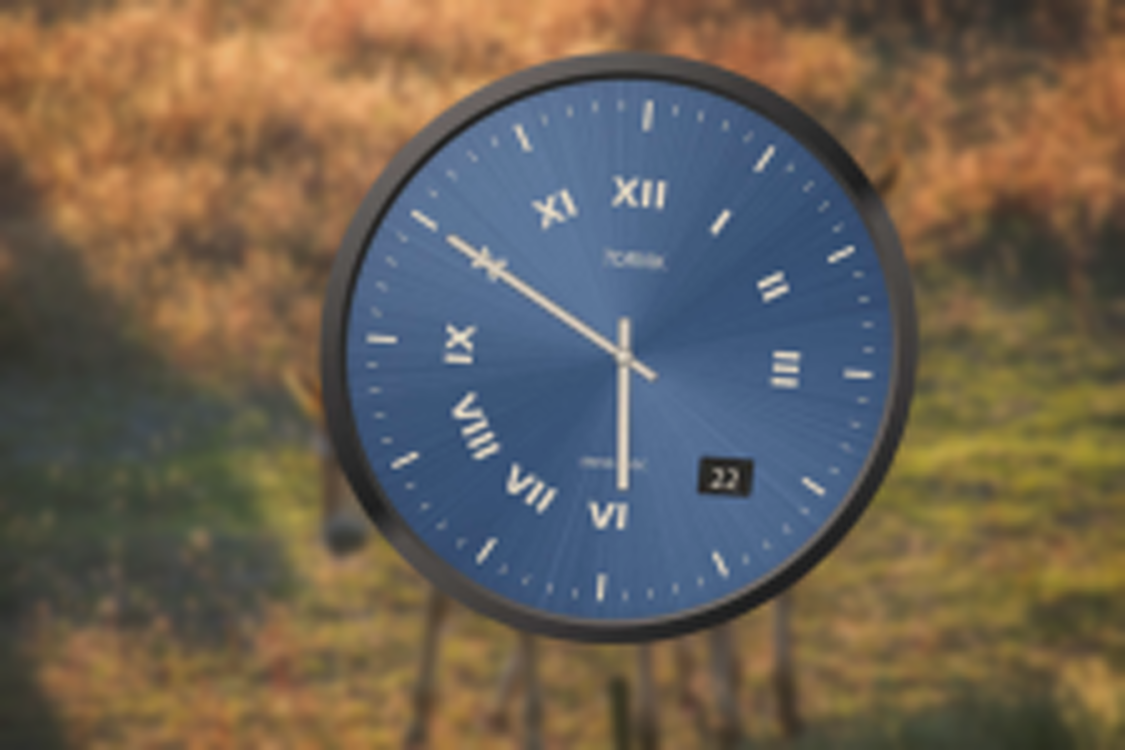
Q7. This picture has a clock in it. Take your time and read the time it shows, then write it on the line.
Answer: 5:50
